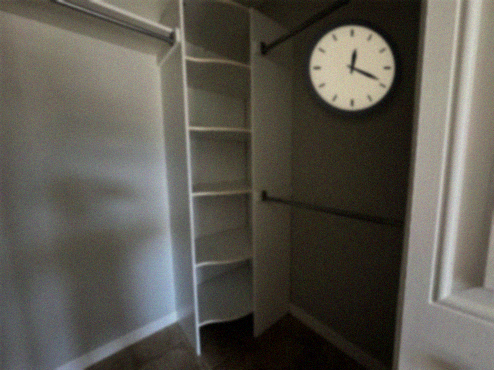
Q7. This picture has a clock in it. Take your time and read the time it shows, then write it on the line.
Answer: 12:19
